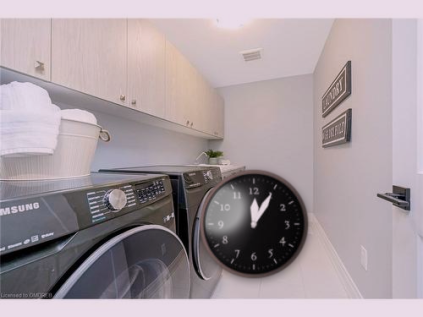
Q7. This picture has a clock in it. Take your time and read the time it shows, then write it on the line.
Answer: 12:05
